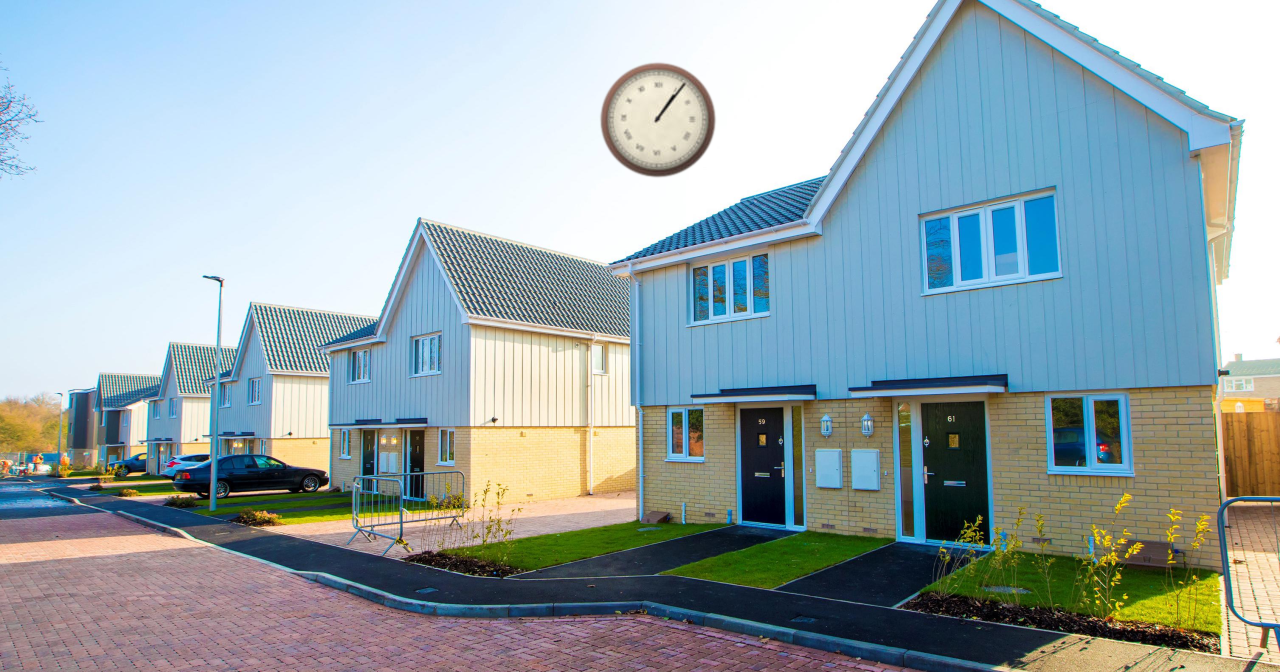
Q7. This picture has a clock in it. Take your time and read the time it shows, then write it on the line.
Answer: 1:06
